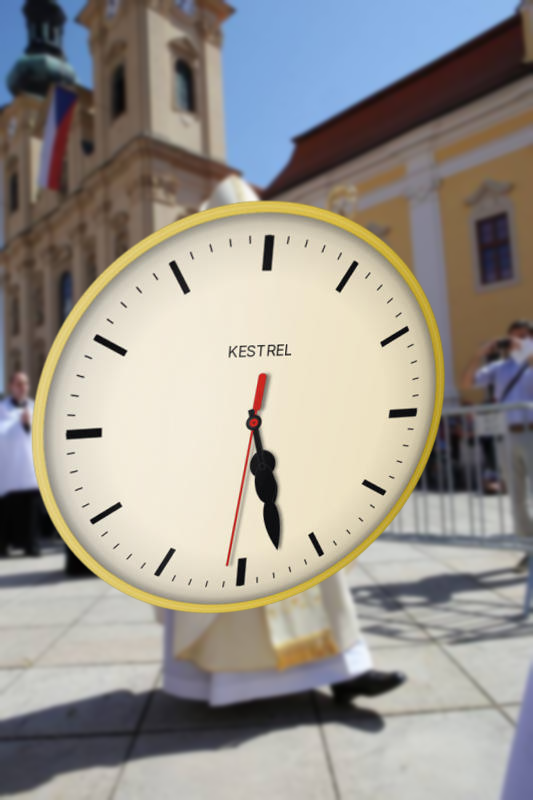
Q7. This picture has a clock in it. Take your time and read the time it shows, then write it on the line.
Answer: 5:27:31
